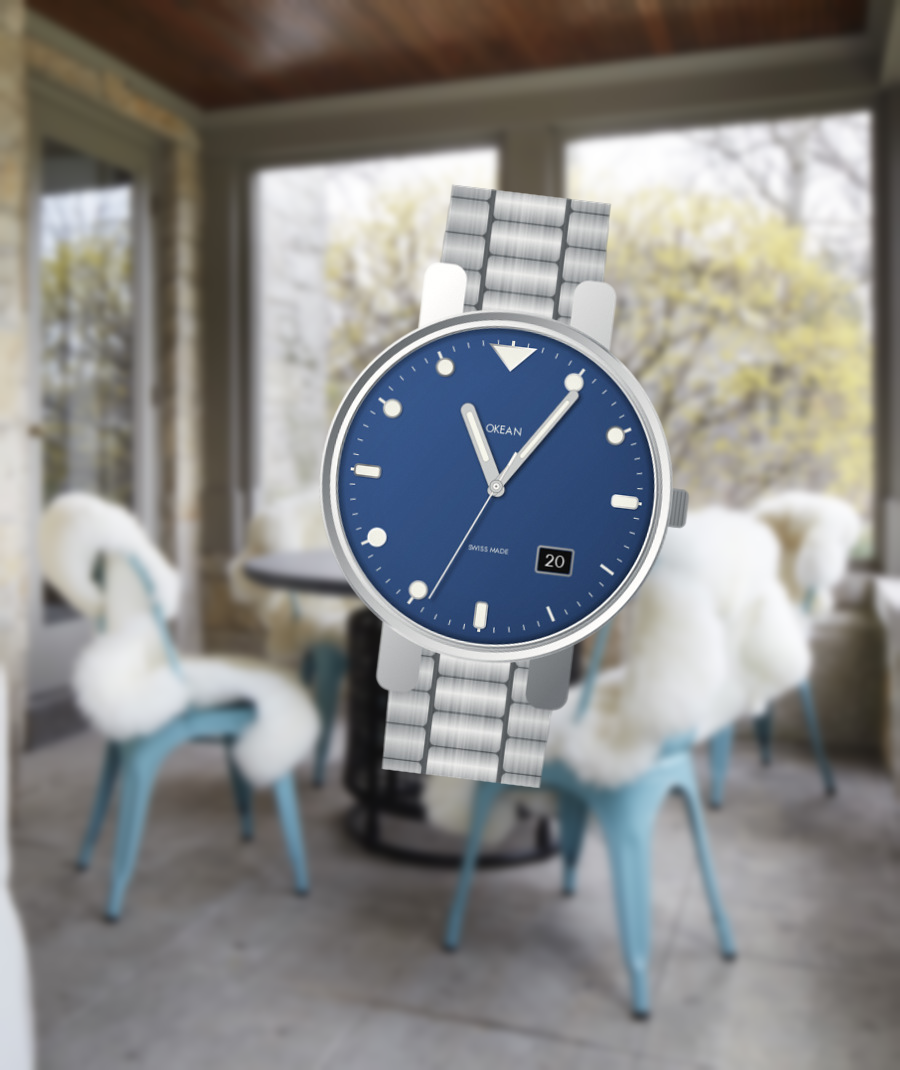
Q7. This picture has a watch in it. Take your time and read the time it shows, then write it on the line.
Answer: 11:05:34
